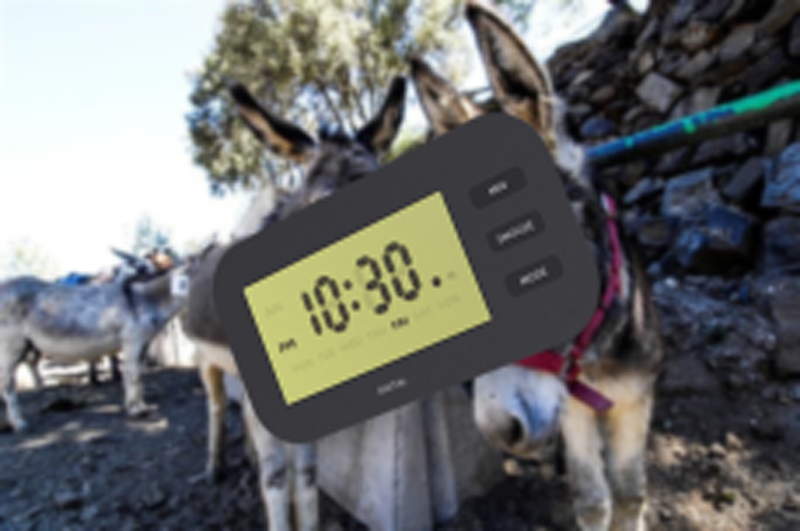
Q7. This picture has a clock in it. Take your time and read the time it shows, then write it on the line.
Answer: 10:30
